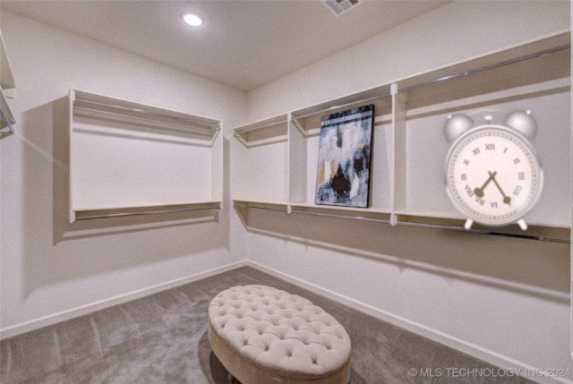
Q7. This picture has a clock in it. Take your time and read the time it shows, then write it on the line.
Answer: 7:25
